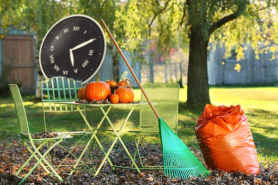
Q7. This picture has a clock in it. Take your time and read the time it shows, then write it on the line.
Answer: 5:10
